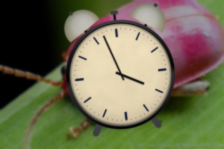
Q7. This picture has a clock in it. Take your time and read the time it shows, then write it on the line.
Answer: 3:57
